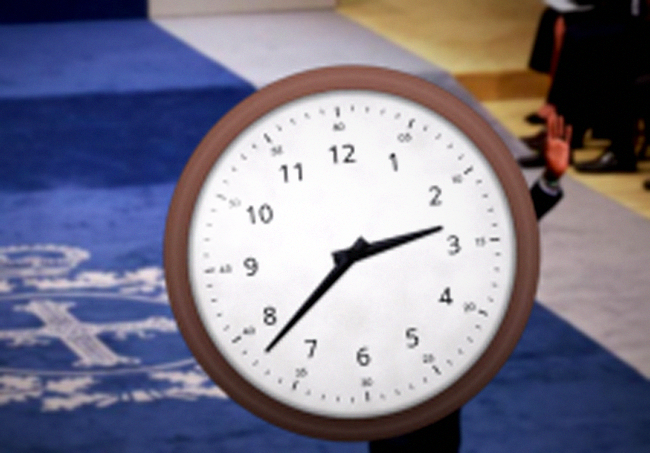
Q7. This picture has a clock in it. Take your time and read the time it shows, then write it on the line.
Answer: 2:38
